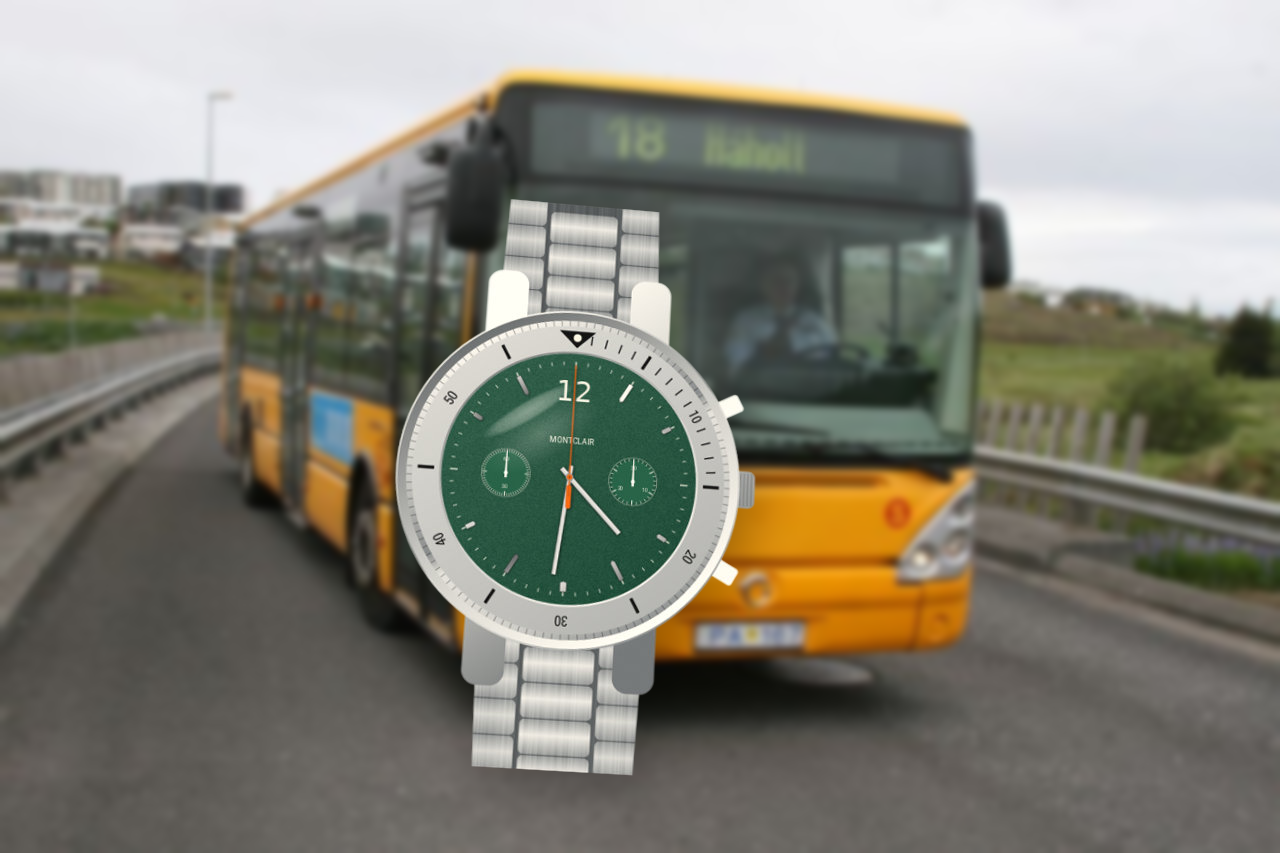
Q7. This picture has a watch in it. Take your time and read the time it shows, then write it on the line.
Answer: 4:31
